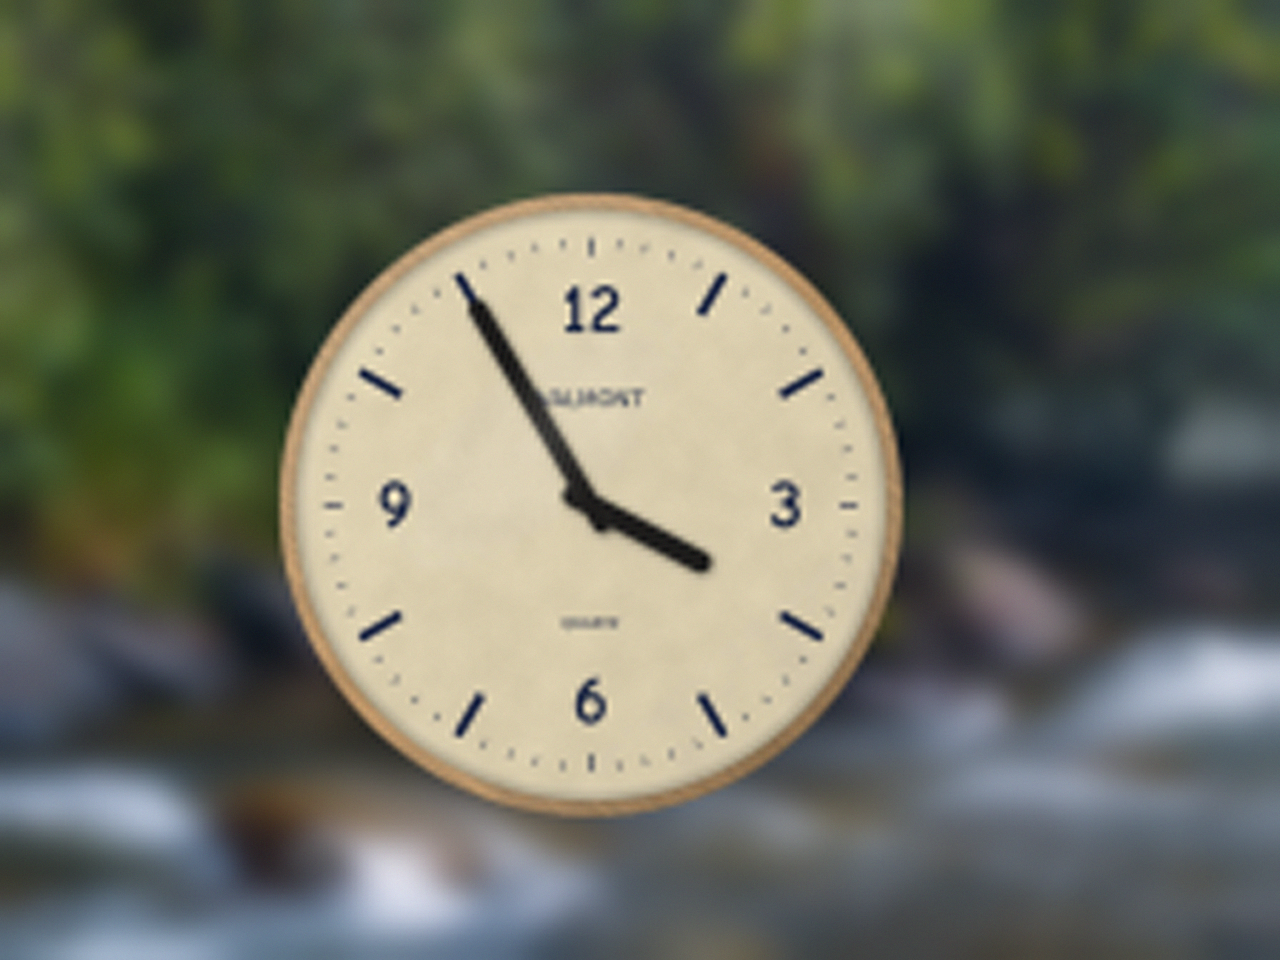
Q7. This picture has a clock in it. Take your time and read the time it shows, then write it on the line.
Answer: 3:55
